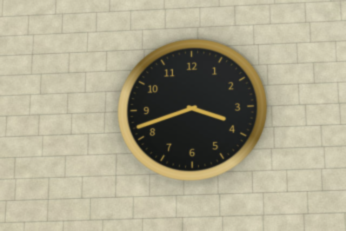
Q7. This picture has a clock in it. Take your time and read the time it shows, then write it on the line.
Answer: 3:42
